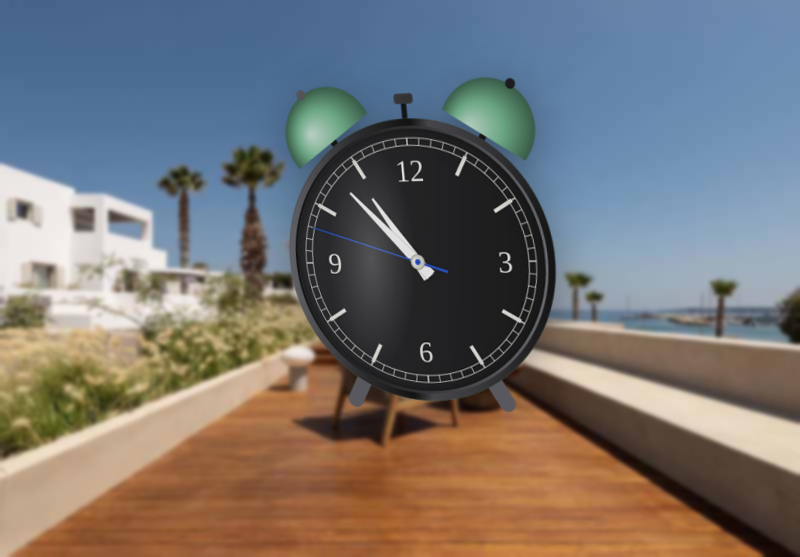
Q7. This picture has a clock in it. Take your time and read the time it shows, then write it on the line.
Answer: 10:52:48
